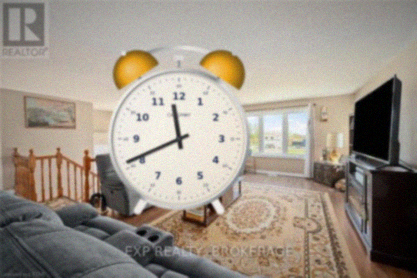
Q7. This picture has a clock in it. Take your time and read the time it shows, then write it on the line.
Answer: 11:41
